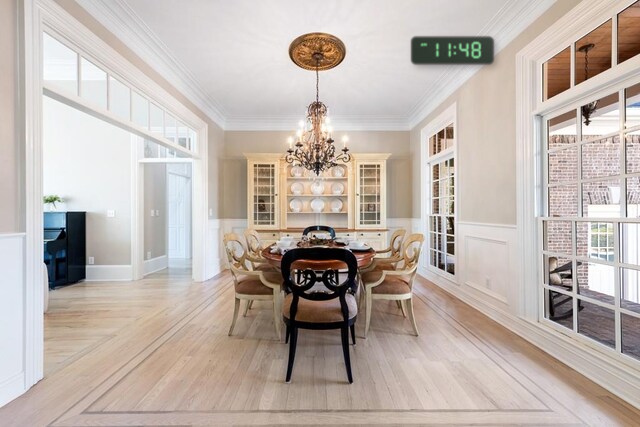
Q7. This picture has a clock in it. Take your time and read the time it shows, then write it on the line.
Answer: 11:48
